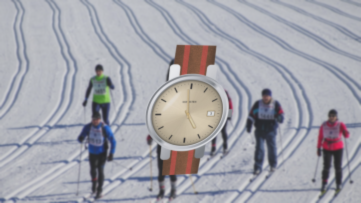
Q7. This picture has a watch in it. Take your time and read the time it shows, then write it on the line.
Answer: 4:59
